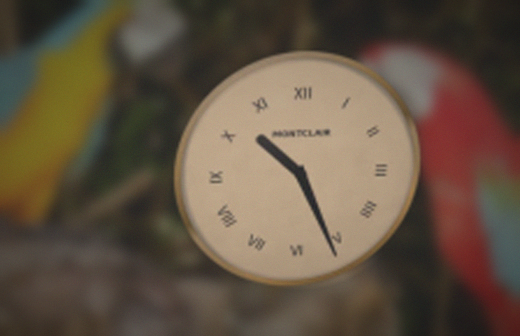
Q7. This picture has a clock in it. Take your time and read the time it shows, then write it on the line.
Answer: 10:26
